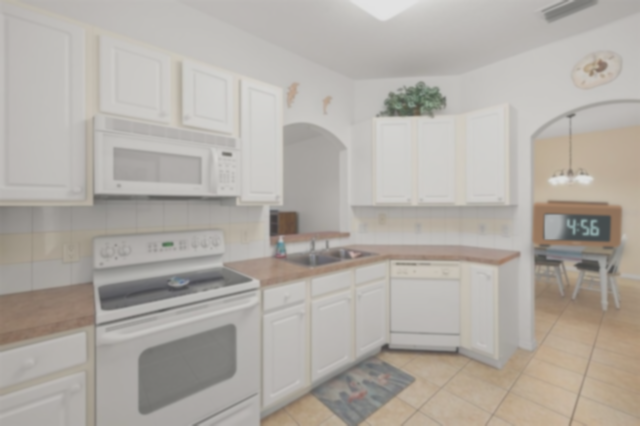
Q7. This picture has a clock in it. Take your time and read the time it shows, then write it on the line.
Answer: 4:56
